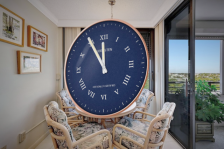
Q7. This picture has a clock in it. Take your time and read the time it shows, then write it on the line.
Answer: 11:55
